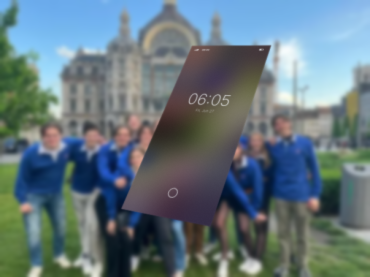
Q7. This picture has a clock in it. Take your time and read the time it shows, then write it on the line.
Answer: 6:05
